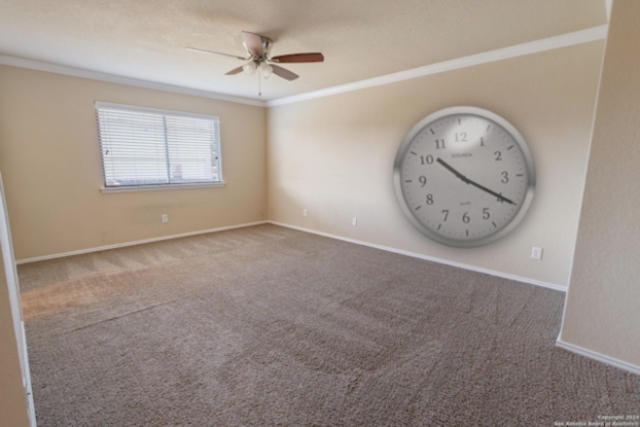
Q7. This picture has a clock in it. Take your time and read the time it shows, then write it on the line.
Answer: 10:20
